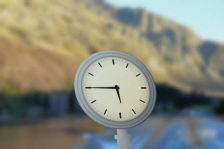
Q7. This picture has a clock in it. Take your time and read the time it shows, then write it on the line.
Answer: 5:45
